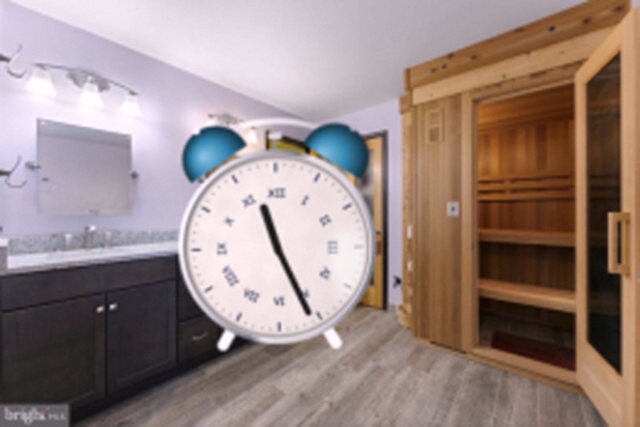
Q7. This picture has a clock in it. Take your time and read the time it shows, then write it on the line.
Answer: 11:26
